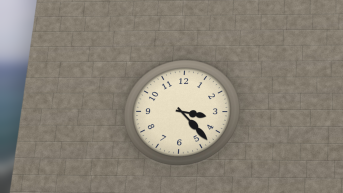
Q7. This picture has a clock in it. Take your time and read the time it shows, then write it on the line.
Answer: 3:23
